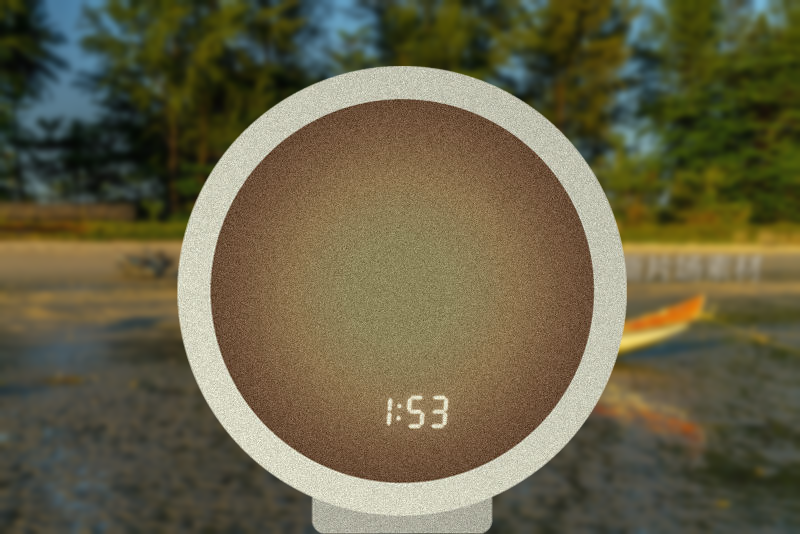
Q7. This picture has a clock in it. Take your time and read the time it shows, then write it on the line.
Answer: 1:53
